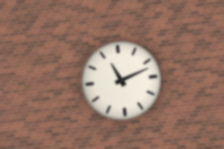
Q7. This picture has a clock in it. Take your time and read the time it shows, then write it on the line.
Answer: 11:12
